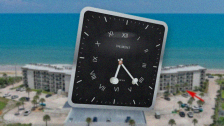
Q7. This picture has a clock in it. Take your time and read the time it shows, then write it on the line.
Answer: 6:22
